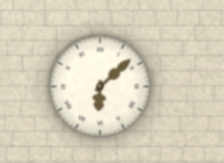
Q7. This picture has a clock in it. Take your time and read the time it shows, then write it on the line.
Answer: 6:08
